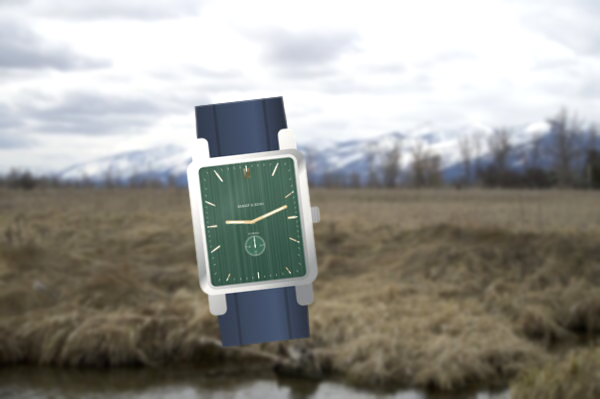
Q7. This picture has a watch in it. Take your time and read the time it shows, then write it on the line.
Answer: 9:12
